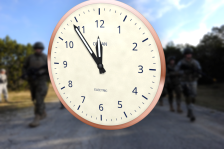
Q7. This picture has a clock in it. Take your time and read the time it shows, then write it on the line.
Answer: 11:54
